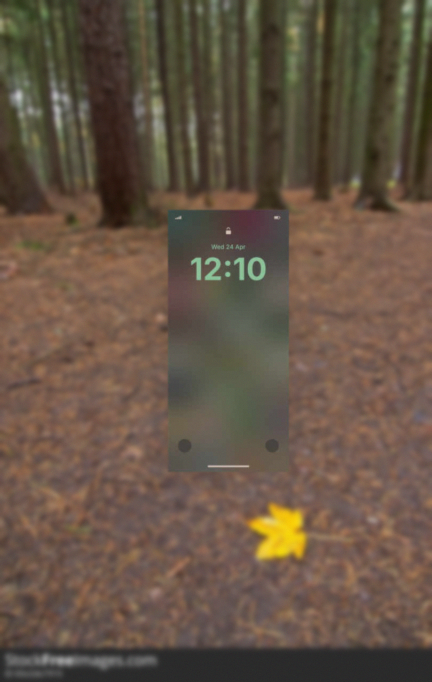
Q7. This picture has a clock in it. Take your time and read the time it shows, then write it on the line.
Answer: 12:10
